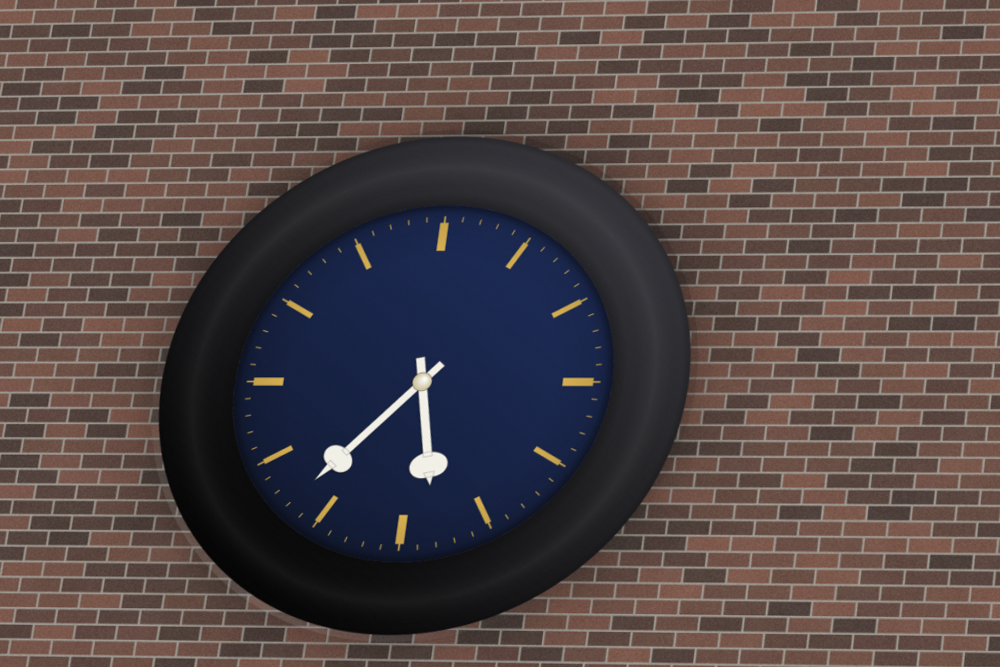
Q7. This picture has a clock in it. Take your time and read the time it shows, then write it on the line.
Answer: 5:37
